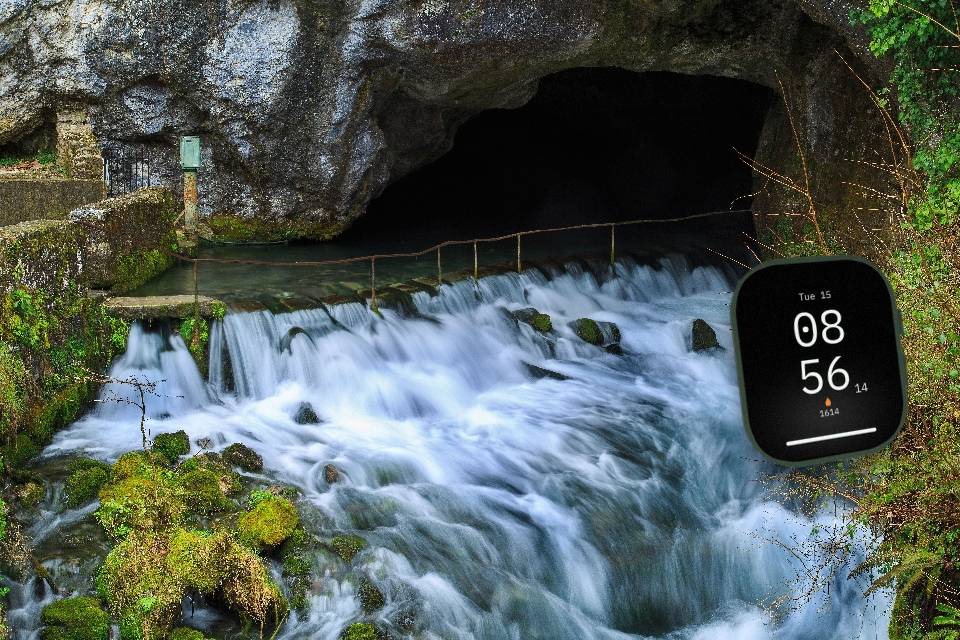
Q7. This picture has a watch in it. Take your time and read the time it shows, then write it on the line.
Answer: 8:56:14
